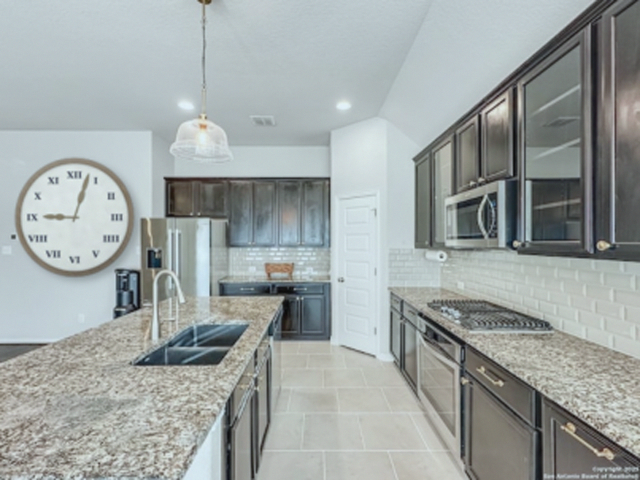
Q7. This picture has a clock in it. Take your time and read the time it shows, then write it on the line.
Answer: 9:03
